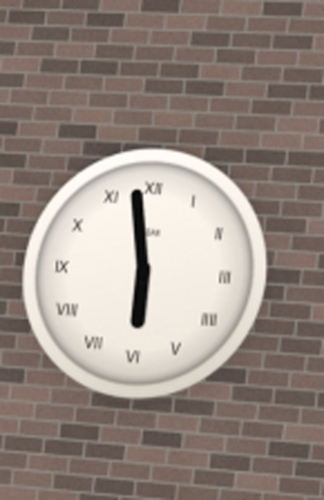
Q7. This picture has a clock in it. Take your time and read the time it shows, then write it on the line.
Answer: 5:58
